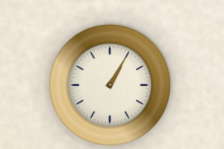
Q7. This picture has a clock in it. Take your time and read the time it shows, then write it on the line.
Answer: 1:05
